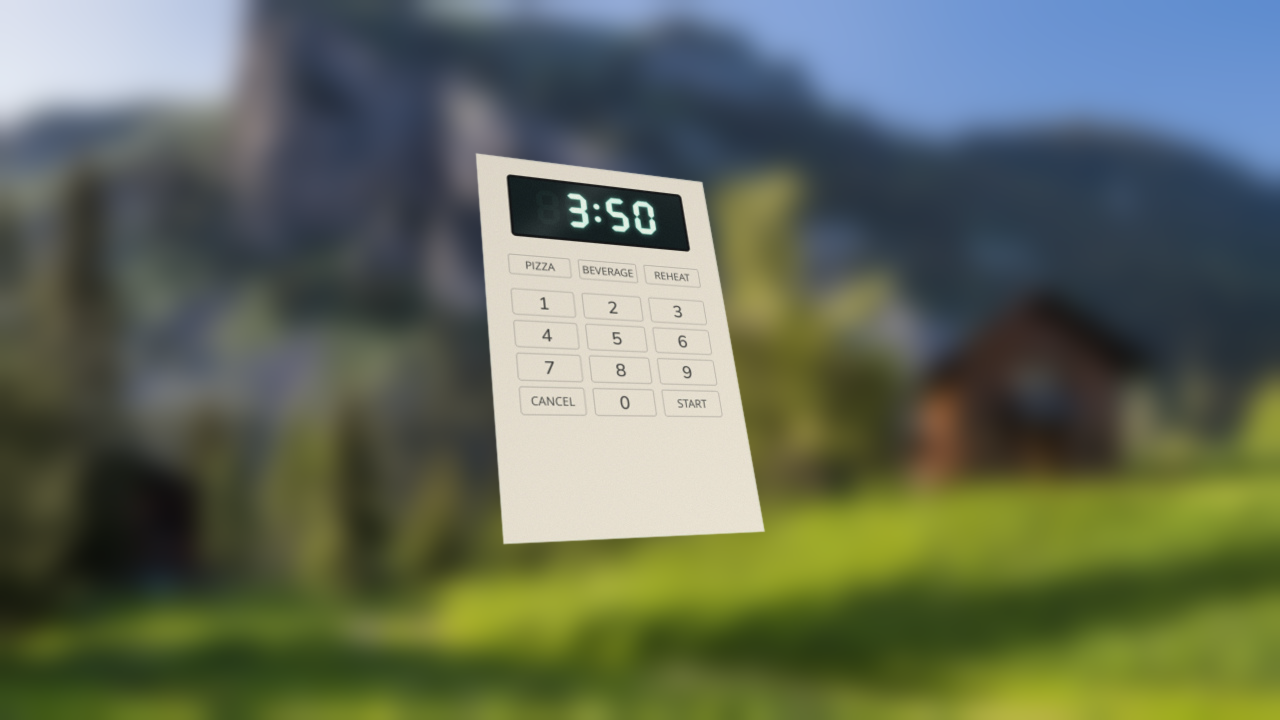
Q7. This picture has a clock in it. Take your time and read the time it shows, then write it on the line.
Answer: 3:50
